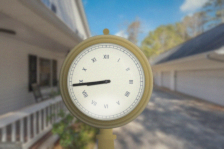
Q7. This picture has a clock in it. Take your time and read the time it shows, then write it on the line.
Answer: 8:44
